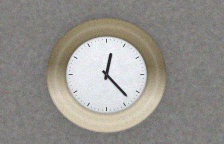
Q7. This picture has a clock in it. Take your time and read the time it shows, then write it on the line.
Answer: 12:23
